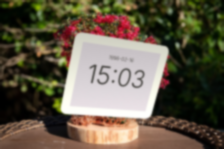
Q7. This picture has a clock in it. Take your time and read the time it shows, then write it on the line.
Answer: 15:03
